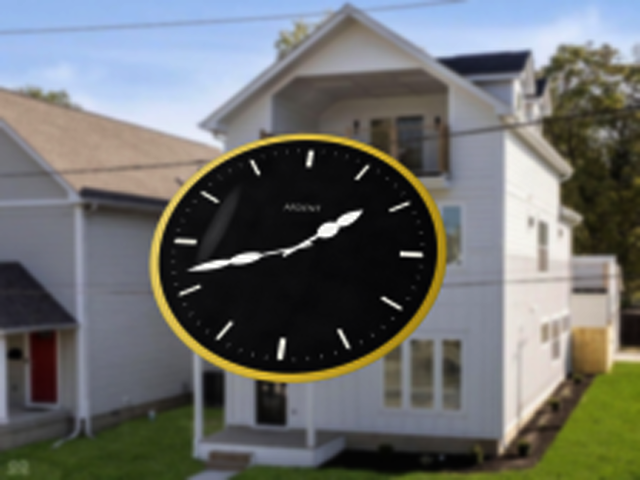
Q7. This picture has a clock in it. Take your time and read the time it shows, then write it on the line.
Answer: 1:42
